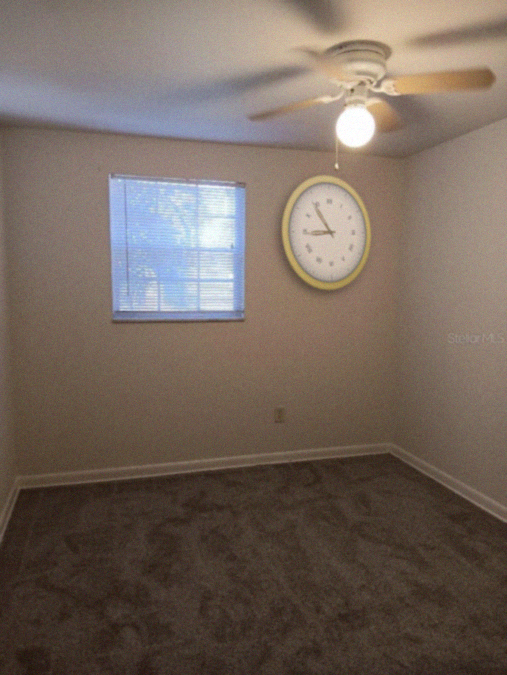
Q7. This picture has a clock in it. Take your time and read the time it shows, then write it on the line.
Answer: 8:54
